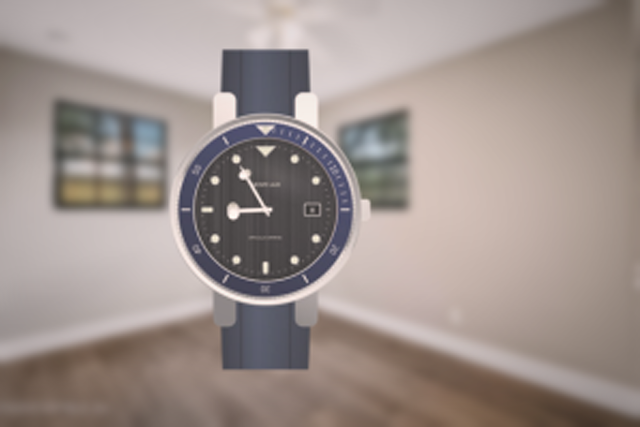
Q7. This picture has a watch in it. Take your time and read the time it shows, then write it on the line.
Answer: 8:55
